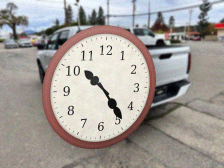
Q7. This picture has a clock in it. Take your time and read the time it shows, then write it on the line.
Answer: 10:24
